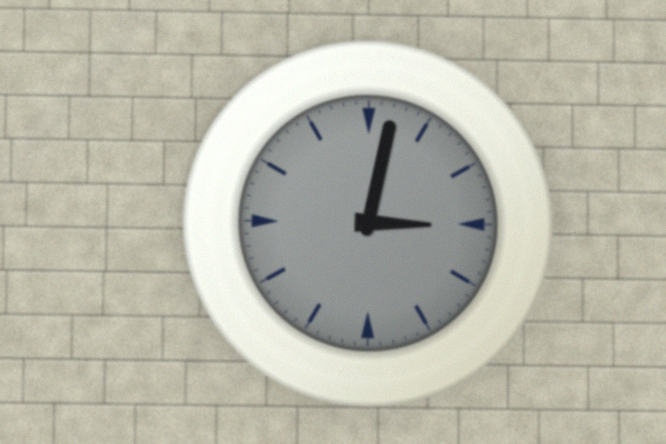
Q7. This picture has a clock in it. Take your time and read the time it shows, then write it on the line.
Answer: 3:02
